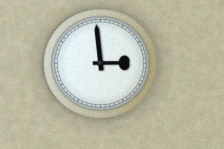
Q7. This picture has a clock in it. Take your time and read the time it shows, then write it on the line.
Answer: 2:59
